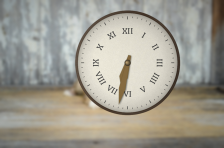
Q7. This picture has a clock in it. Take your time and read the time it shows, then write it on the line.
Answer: 6:32
